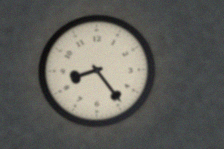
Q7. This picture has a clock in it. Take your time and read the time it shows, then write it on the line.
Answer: 8:24
